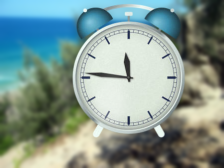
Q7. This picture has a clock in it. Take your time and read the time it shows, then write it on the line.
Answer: 11:46
